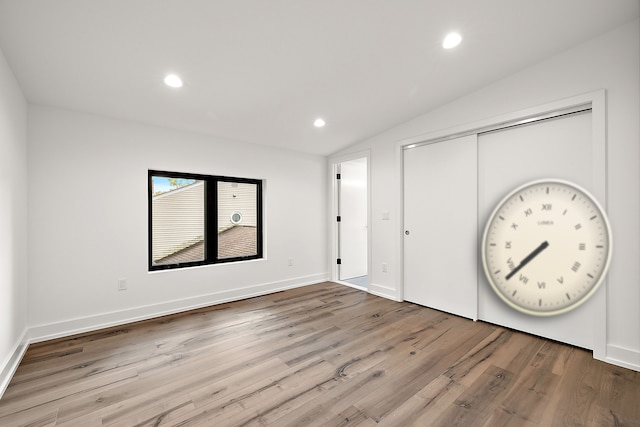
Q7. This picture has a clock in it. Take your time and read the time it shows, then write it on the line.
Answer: 7:38
